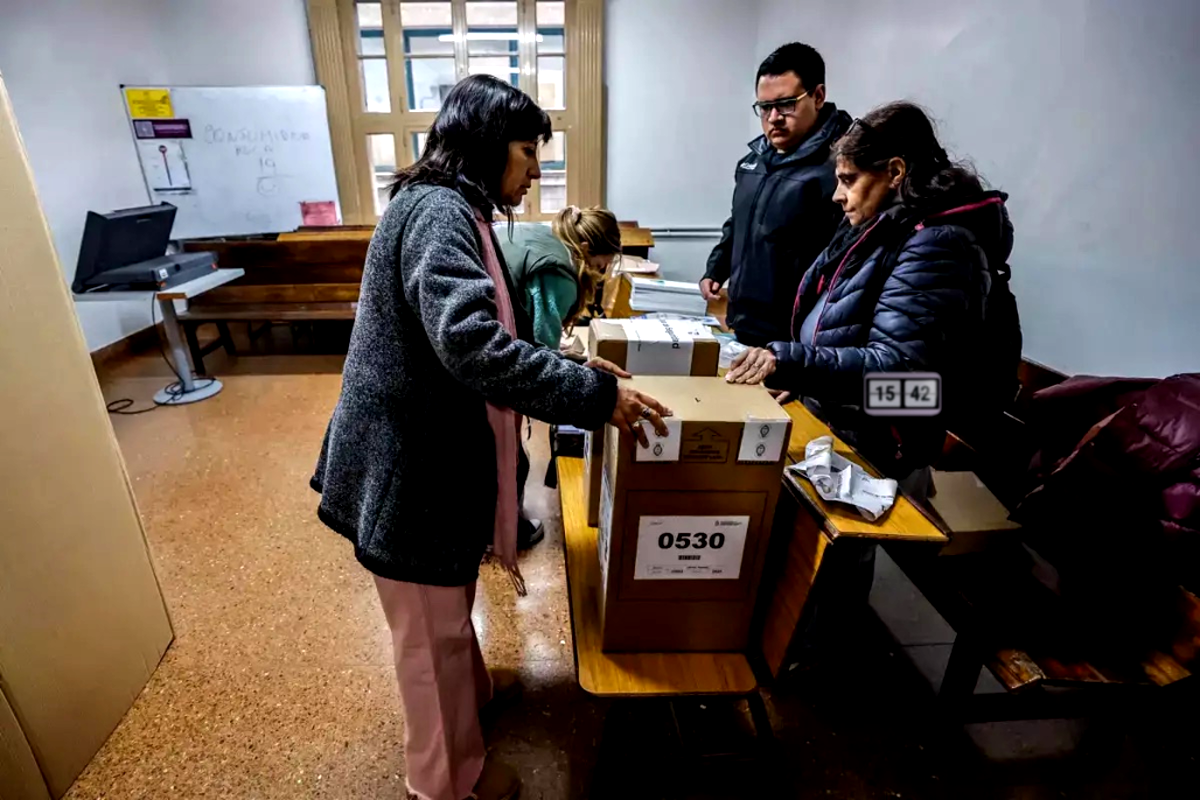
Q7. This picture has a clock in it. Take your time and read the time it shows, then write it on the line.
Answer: 15:42
